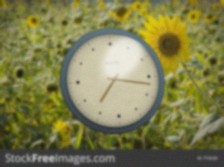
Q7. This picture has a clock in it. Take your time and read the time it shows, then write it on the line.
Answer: 7:17
